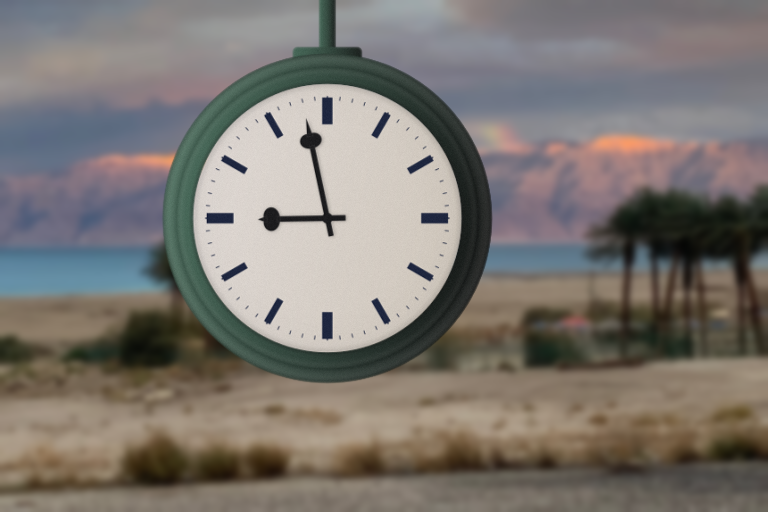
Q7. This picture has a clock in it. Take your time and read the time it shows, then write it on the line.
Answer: 8:58
